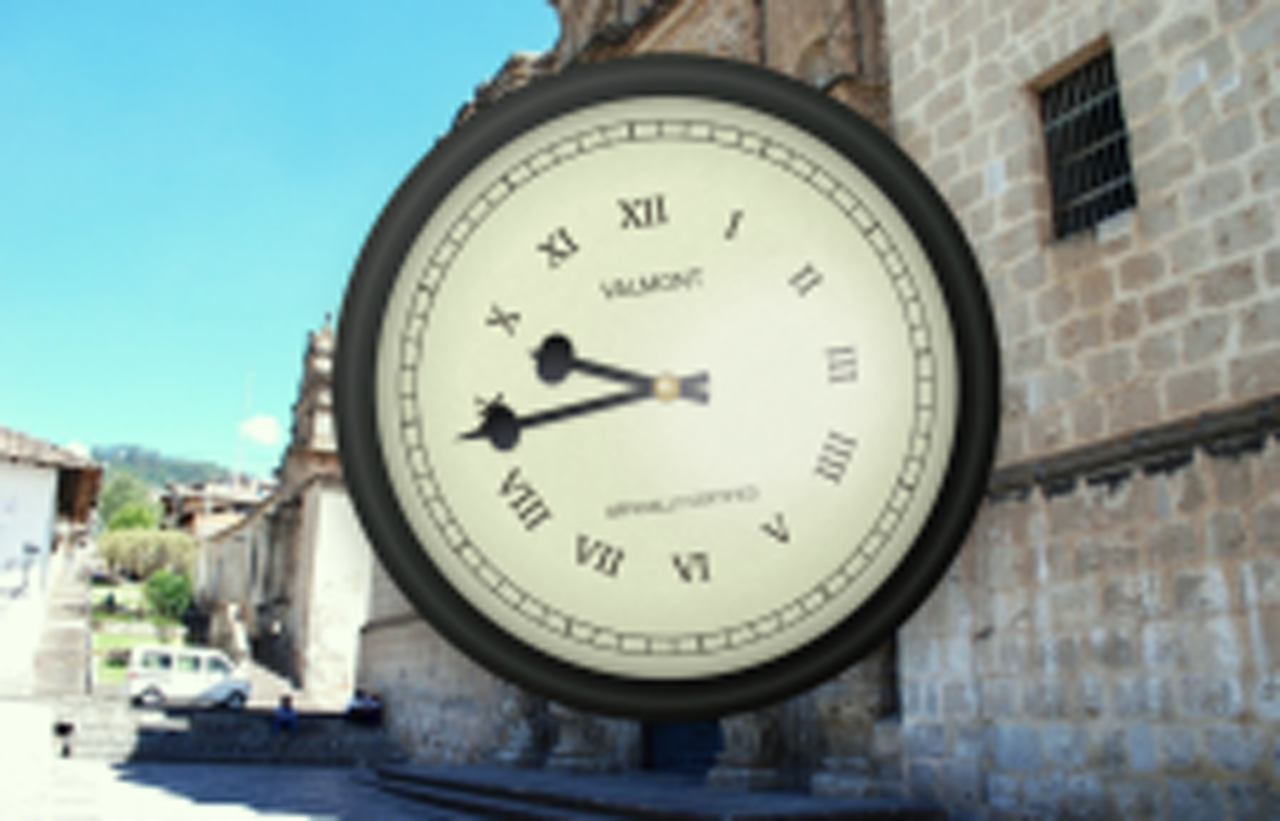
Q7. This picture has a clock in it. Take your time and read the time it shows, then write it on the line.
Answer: 9:44
